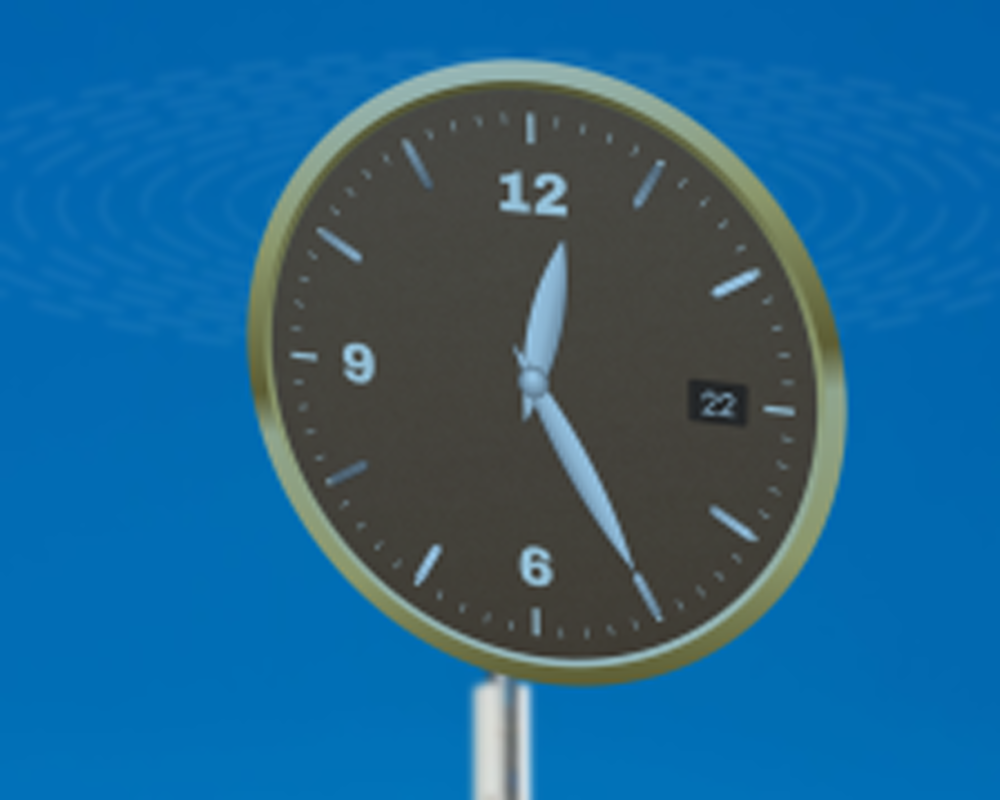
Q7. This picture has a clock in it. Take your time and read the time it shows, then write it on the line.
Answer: 12:25
